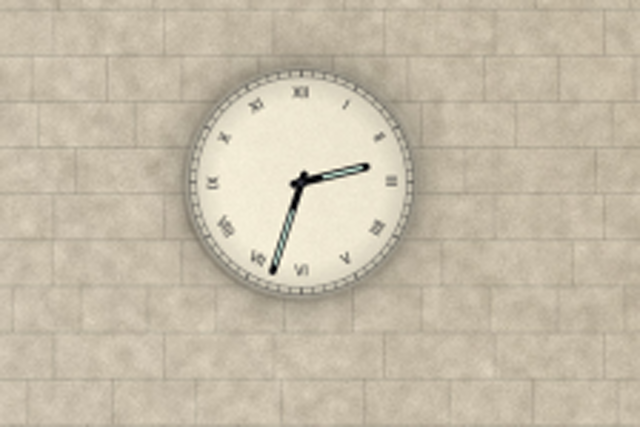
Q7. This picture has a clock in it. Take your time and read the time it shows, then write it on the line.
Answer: 2:33
